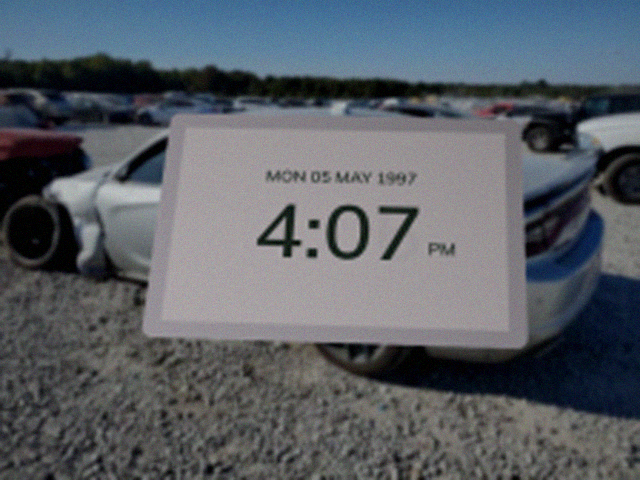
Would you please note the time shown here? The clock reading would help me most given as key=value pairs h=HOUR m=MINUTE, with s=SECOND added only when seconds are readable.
h=4 m=7
